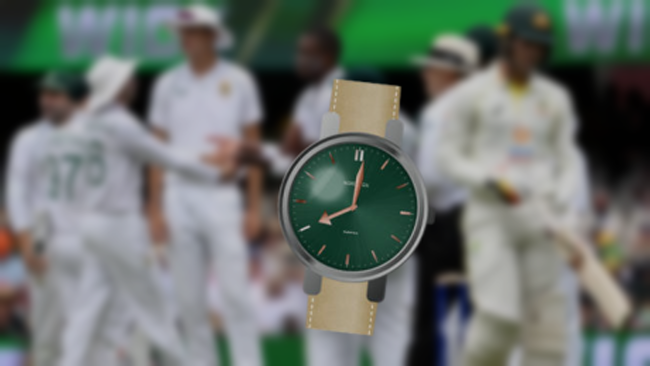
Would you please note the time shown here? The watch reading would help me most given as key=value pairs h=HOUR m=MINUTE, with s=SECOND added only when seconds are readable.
h=8 m=1
